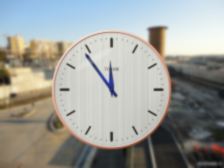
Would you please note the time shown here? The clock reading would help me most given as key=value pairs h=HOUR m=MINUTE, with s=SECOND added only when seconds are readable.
h=11 m=54
